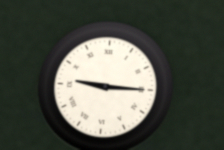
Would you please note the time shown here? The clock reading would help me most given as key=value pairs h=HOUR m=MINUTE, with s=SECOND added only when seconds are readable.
h=9 m=15
